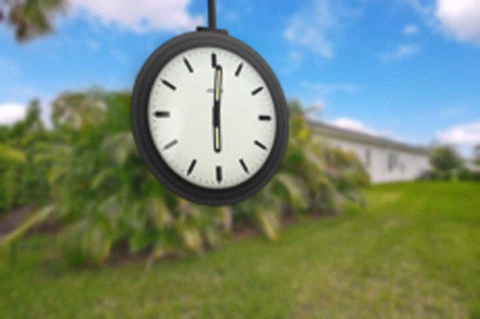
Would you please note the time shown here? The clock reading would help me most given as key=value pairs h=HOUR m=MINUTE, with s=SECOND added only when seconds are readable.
h=6 m=1
